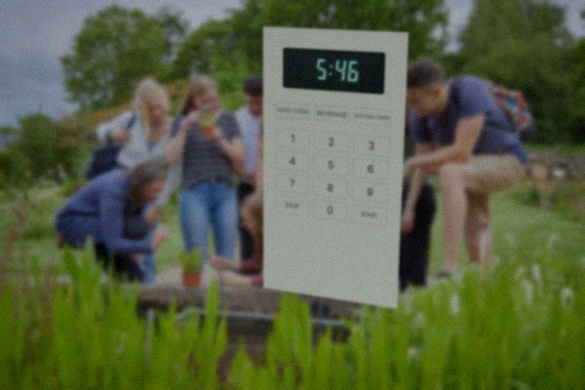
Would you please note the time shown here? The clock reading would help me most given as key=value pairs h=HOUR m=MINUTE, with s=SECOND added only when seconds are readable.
h=5 m=46
